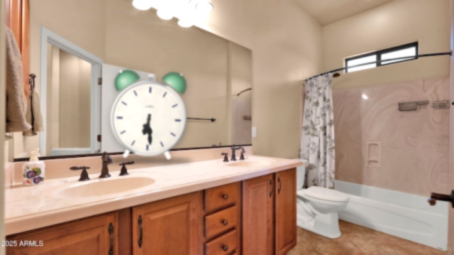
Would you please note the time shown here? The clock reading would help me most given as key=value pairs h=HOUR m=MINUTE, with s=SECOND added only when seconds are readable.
h=6 m=29
